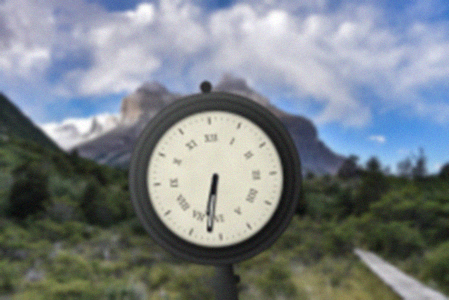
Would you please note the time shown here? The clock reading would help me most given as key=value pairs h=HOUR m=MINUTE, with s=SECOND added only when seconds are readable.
h=6 m=32
